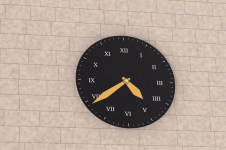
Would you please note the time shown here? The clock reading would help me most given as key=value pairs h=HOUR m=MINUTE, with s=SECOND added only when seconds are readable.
h=4 m=39
